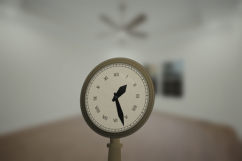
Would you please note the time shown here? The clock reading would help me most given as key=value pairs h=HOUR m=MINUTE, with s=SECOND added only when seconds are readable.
h=1 m=27
